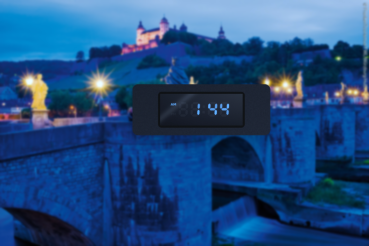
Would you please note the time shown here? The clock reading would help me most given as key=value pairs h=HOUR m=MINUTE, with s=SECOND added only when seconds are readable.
h=1 m=44
